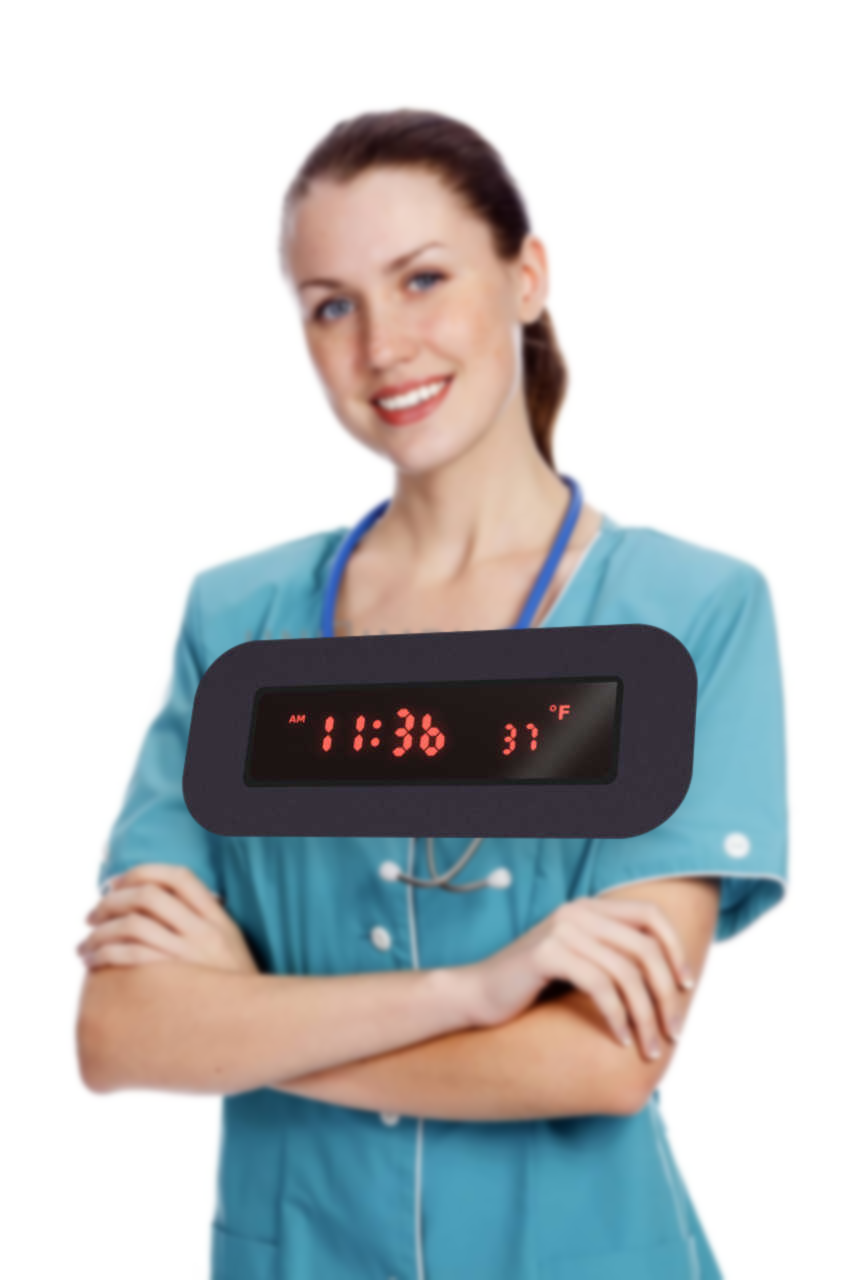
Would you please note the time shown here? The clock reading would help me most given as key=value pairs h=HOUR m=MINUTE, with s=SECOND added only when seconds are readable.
h=11 m=36
